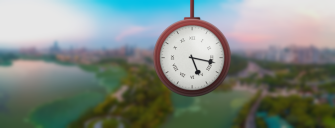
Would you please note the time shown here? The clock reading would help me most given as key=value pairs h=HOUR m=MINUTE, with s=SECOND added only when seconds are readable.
h=5 m=17
